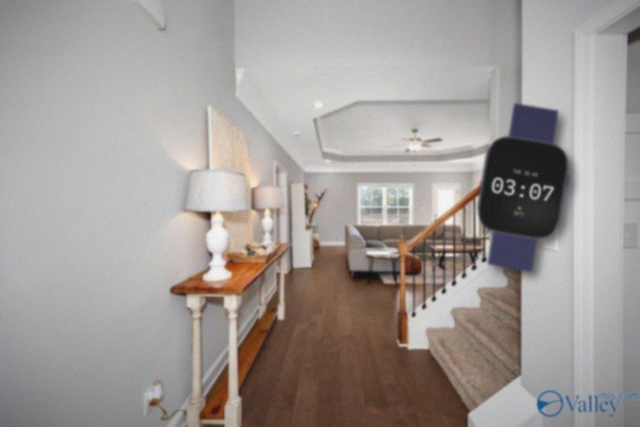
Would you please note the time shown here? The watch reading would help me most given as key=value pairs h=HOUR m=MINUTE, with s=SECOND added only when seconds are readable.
h=3 m=7
